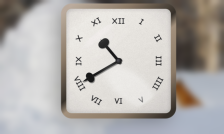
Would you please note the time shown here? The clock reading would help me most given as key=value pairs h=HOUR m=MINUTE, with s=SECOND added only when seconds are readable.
h=10 m=40
